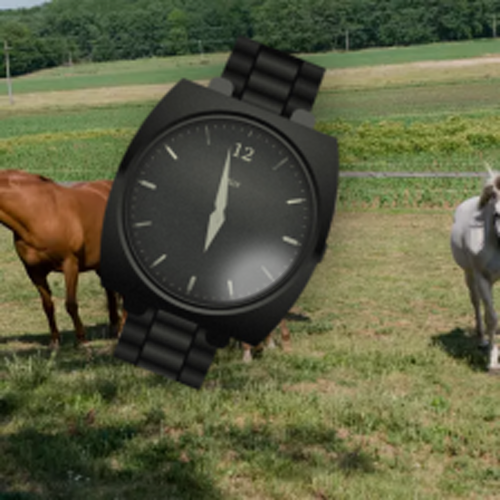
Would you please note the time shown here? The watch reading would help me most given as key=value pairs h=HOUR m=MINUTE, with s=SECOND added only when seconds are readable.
h=5 m=58
